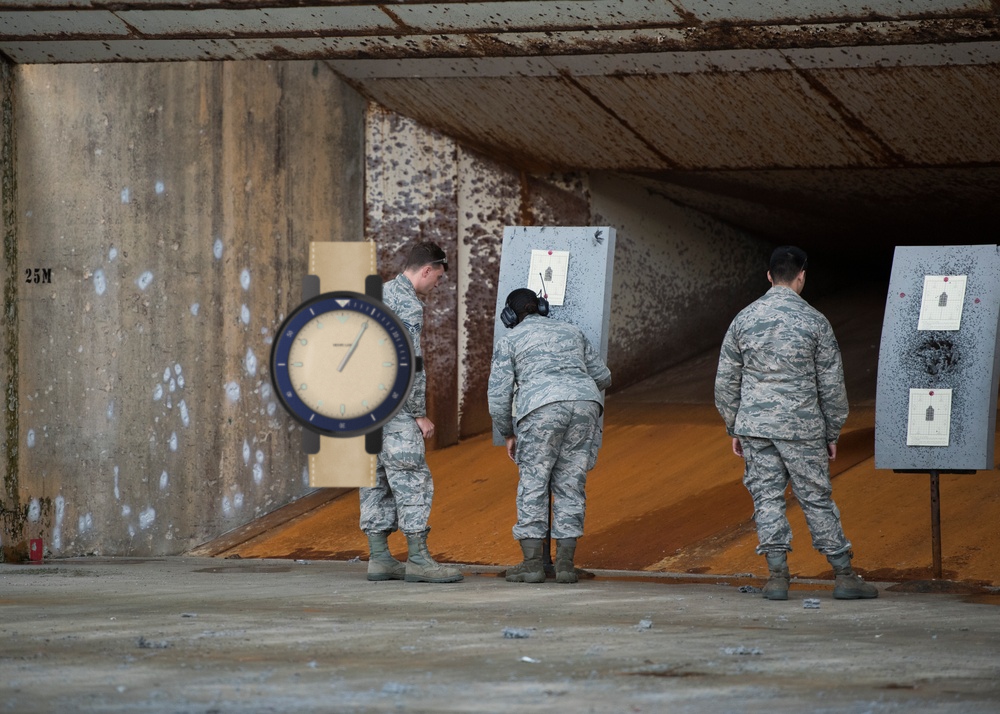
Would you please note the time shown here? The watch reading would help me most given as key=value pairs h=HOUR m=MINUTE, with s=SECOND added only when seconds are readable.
h=1 m=5
